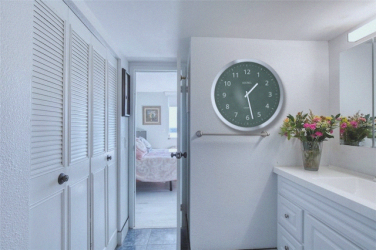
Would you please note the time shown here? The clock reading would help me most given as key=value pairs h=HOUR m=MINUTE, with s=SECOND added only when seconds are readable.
h=1 m=28
